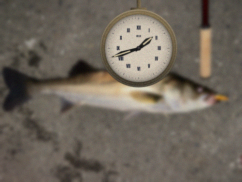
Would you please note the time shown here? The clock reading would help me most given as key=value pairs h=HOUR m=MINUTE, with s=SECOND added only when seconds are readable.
h=1 m=42
